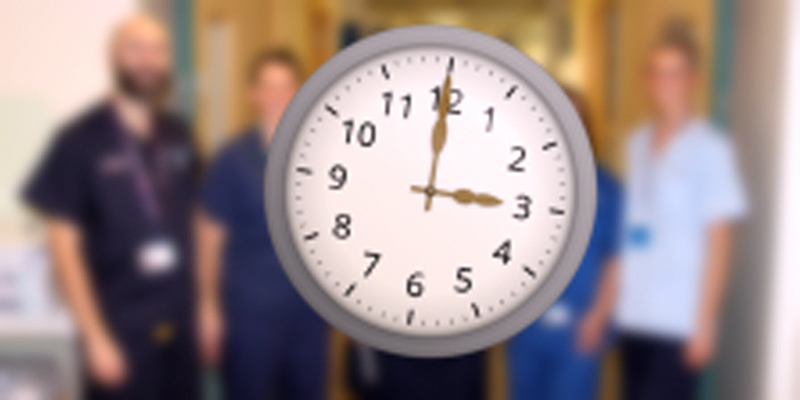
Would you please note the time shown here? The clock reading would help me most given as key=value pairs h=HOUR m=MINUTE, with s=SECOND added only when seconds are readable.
h=3 m=0
